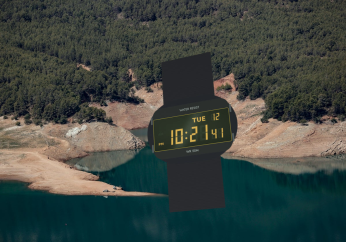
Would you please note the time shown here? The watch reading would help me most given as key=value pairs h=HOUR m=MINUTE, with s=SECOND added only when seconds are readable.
h=10 m=21 s=41
